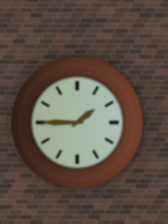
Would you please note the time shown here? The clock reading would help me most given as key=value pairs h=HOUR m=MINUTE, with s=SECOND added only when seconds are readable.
h=1 m=45
